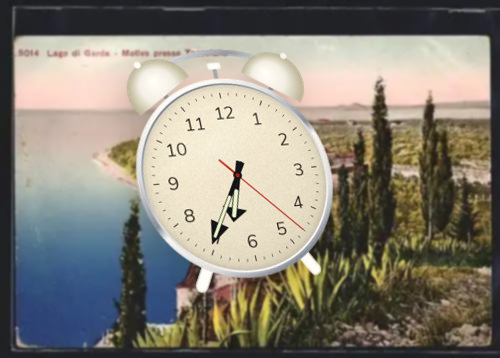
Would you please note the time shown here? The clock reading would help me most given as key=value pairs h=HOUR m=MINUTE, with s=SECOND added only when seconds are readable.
h=6 m=35 s=23
